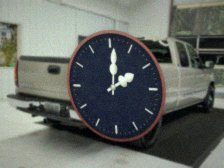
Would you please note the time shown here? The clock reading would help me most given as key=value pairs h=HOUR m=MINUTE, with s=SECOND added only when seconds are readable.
h=2 m=1
